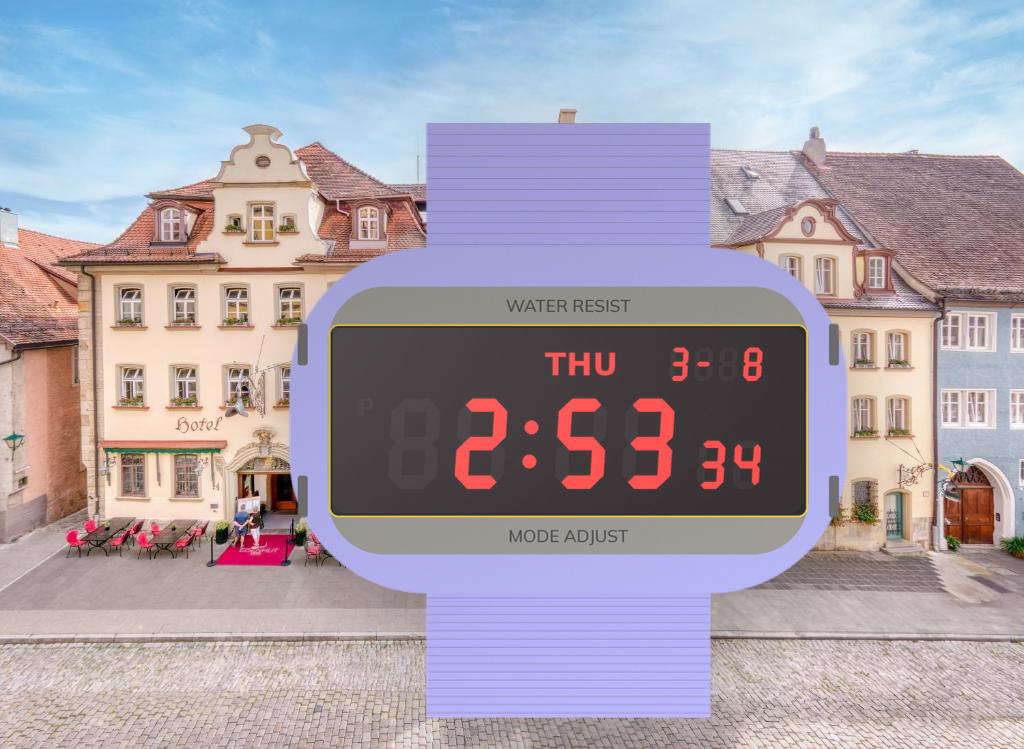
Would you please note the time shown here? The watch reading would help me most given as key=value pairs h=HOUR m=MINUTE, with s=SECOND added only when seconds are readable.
h=2 m=53 s=34
